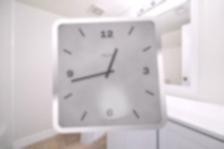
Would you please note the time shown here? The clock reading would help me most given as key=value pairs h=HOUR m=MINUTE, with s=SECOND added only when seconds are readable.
h=12 m=43
